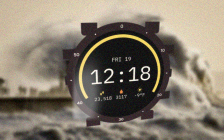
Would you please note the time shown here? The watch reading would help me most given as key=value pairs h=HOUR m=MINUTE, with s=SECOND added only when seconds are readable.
h=12 m=18
